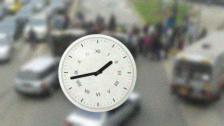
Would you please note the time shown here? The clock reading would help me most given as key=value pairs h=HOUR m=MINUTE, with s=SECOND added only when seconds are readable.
h=1 m=43
